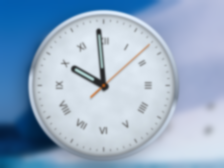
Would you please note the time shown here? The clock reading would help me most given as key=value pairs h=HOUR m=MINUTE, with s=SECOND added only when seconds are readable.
h=9 m=59 s=8
